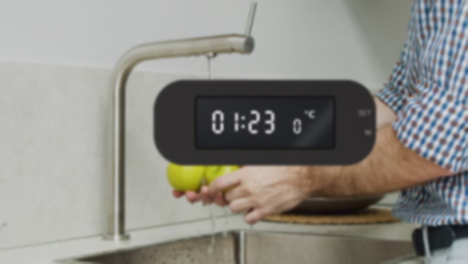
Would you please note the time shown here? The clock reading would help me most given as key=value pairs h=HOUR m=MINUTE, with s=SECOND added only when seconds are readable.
h=1 m=23
